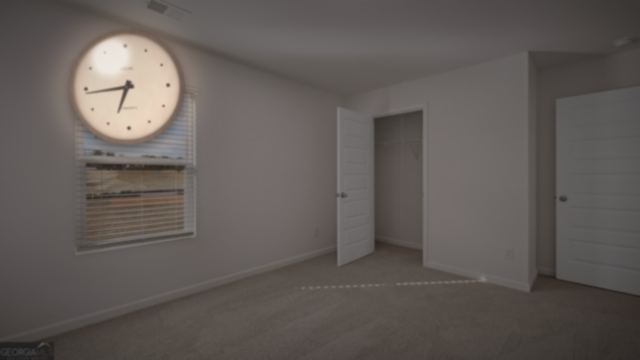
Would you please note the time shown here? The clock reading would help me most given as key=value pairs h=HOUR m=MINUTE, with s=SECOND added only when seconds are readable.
h=6 m=44
